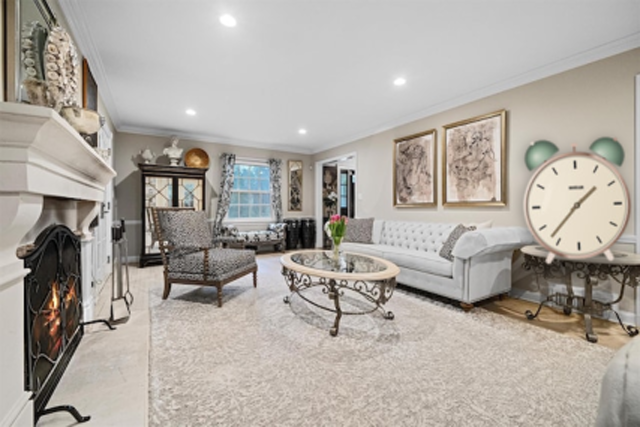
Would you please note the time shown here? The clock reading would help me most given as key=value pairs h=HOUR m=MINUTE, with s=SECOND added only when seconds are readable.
h=1 m=37
